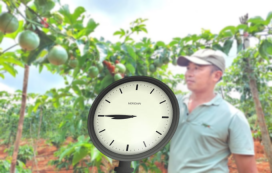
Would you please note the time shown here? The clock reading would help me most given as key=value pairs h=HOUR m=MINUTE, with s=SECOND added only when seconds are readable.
h=8 m=45
